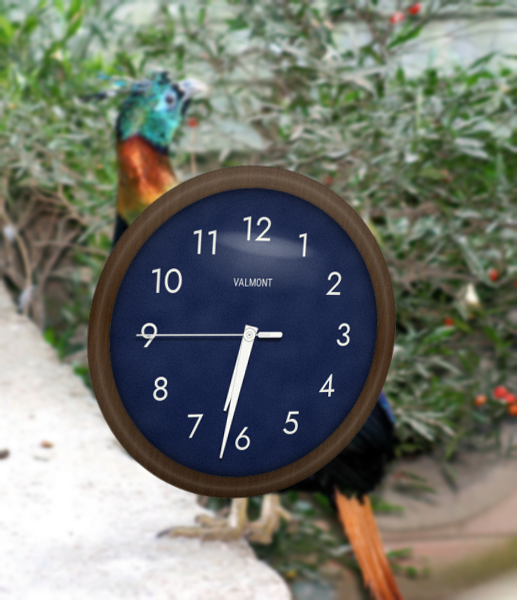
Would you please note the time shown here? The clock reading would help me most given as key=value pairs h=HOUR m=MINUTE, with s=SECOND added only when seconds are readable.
h=6 m=31 s=45
